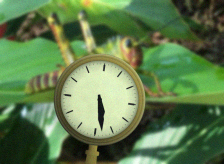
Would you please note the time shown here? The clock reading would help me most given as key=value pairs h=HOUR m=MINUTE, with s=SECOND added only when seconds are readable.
h=5 m=28
